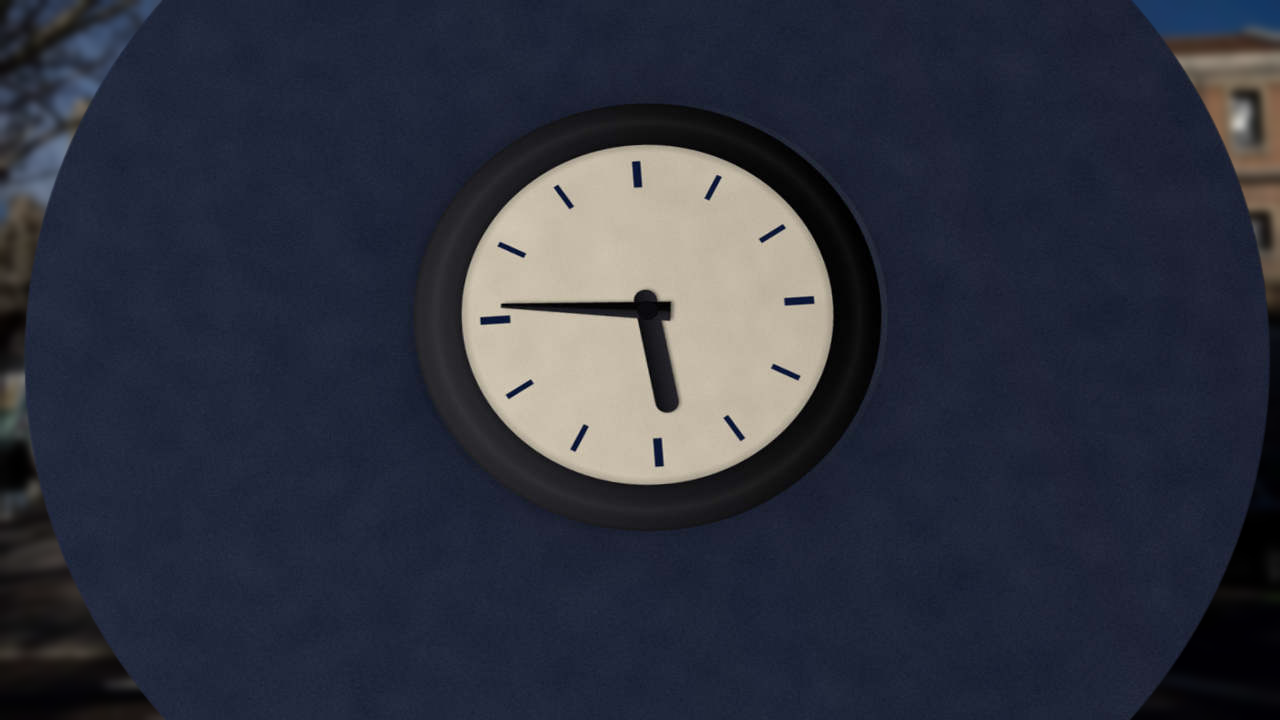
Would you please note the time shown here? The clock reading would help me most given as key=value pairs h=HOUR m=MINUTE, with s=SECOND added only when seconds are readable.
h=5 m=46
